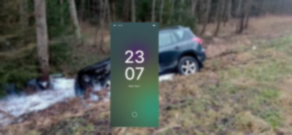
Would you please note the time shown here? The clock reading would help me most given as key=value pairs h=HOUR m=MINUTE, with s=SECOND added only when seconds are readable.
h=23 m=7
